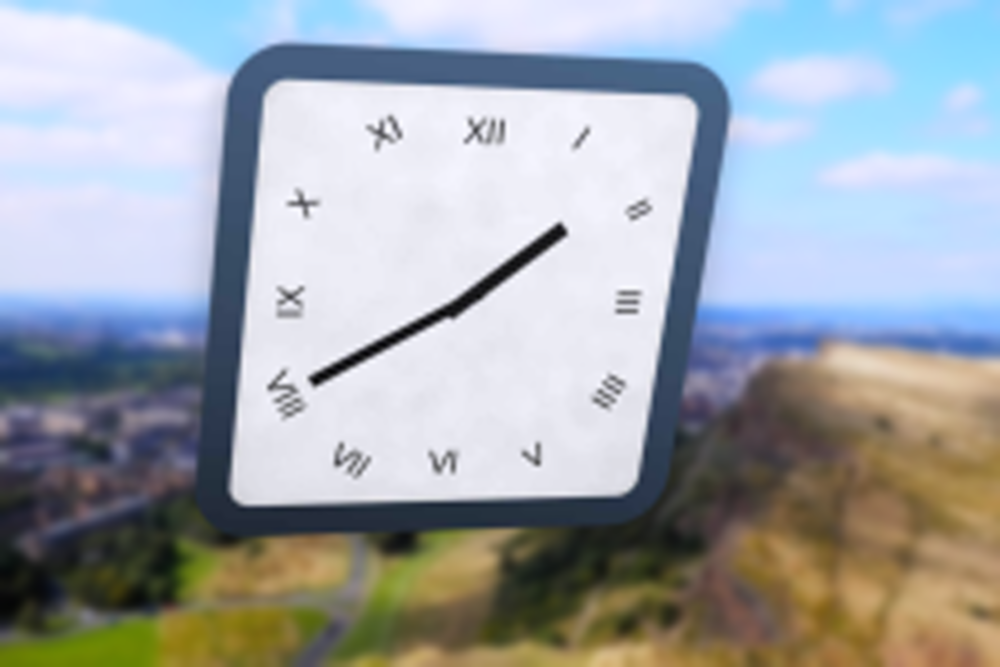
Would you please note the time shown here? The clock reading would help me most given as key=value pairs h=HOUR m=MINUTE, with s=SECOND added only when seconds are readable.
h=1 m=40
